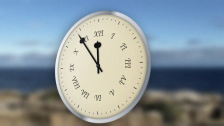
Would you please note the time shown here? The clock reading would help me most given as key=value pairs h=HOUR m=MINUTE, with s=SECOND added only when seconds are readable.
h=11 m=54
